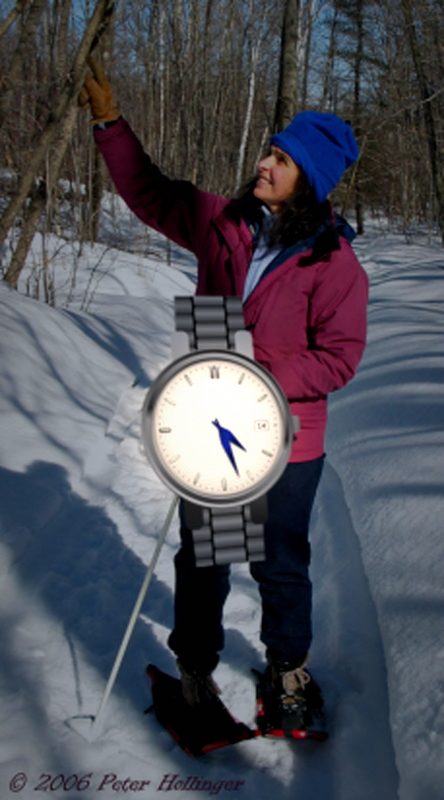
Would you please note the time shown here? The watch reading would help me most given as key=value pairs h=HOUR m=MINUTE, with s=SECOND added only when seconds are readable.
h=4 m=27
